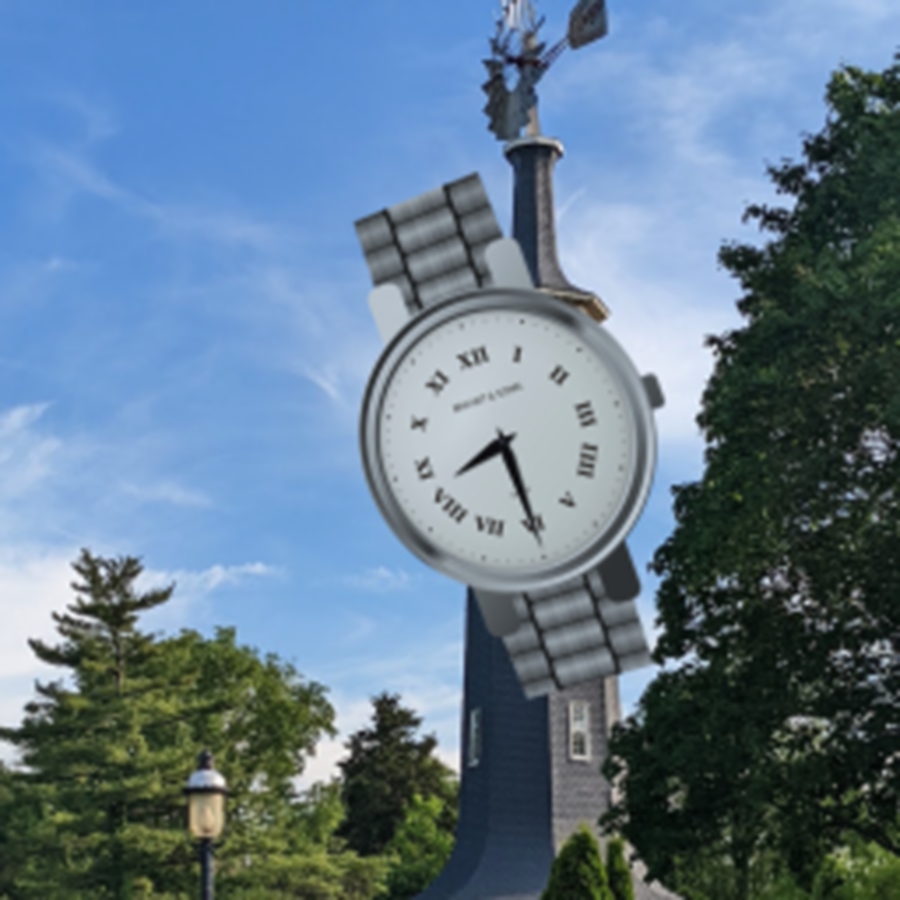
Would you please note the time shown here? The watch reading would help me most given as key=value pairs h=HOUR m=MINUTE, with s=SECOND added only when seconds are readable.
h=8 m=30
